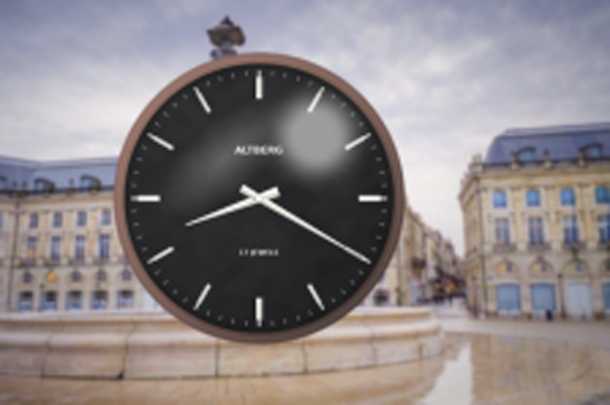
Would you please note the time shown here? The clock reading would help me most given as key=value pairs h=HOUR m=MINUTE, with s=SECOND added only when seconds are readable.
h=8 m=20
